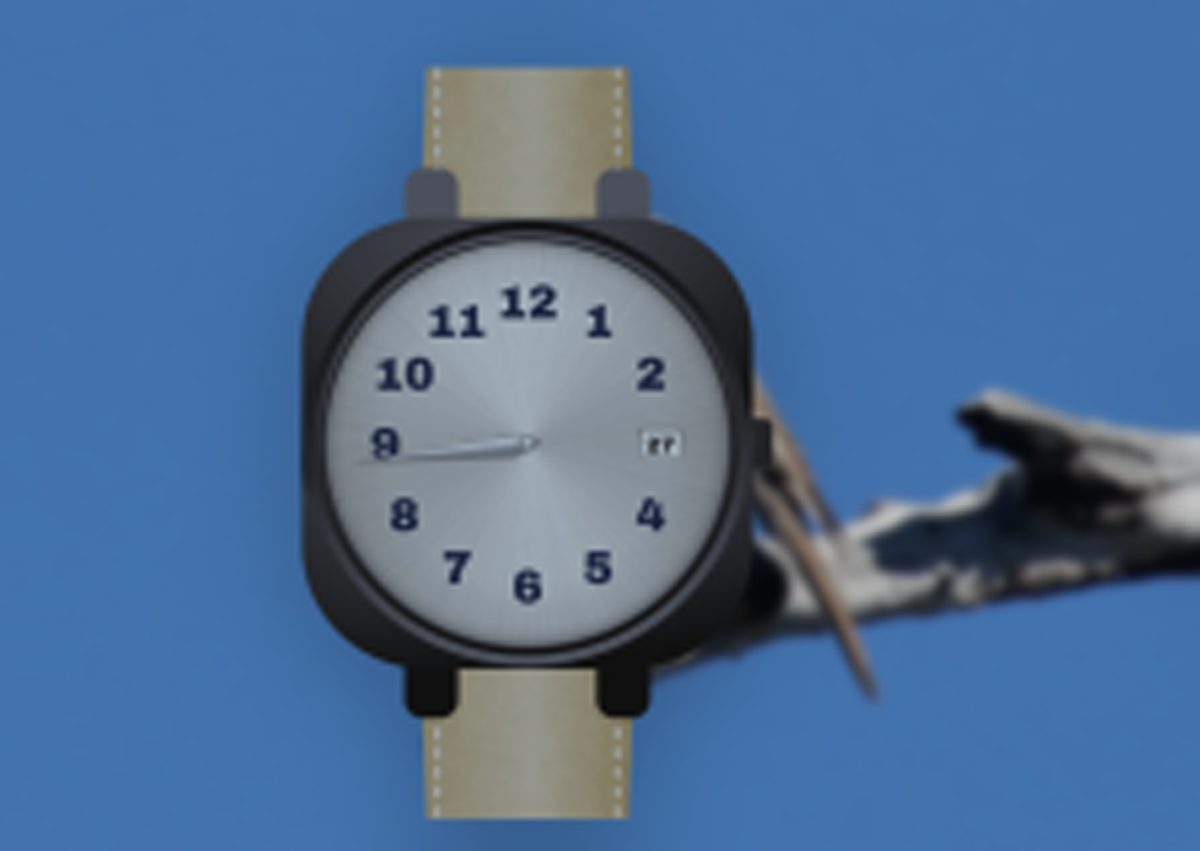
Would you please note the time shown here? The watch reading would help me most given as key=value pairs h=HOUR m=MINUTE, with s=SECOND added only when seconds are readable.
h=8 m=44
